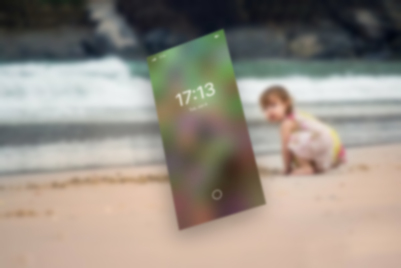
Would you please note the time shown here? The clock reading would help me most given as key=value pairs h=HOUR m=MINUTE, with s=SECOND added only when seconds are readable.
h=17 m=13
